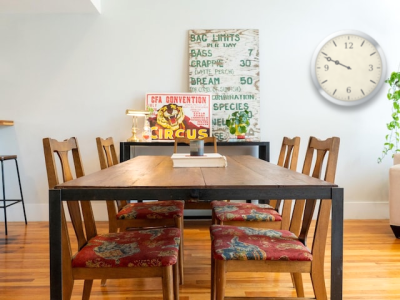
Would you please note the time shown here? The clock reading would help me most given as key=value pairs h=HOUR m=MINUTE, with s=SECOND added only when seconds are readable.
h=9 m=49
